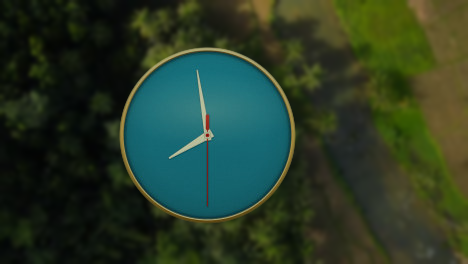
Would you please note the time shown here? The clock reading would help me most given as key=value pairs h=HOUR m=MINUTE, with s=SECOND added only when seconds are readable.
h=7 m=58 s=30
